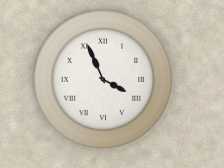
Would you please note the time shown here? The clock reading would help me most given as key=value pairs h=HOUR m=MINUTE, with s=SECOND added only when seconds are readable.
h=3 m=56
